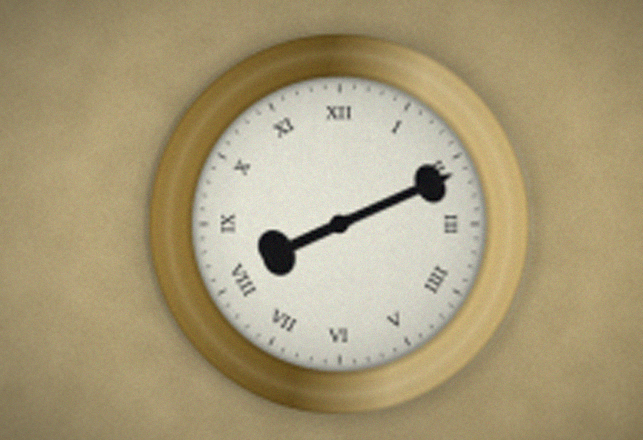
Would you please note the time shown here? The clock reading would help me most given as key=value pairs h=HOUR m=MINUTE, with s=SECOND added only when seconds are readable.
h=8 m=11
